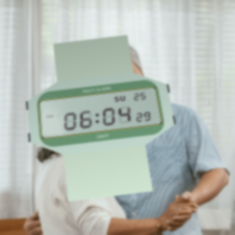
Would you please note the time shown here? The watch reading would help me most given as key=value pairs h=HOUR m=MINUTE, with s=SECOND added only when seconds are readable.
h=6 m=4
